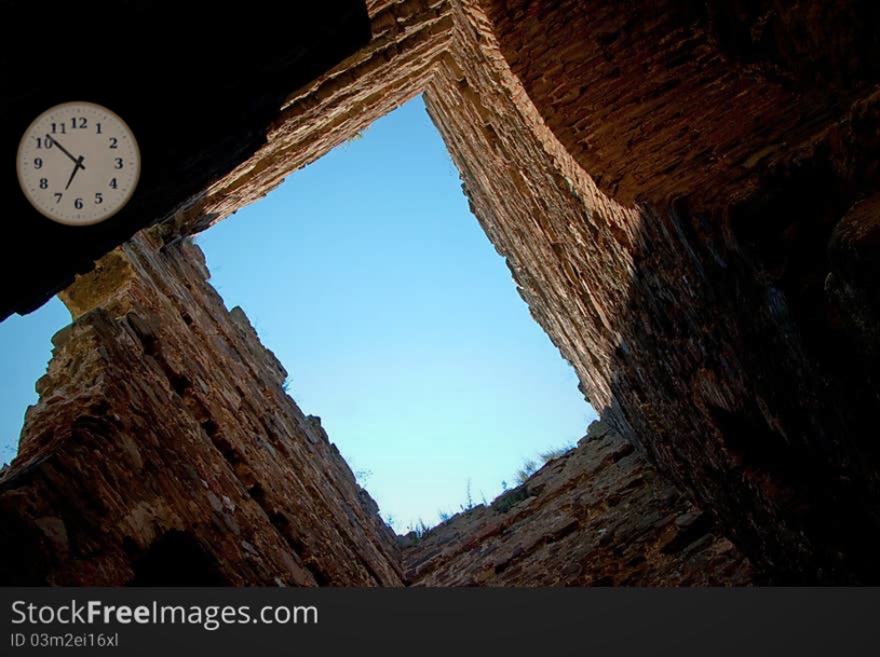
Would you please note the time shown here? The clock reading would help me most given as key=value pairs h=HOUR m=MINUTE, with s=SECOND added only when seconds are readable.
h=6 m=52
